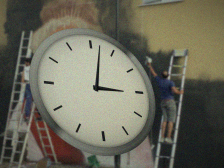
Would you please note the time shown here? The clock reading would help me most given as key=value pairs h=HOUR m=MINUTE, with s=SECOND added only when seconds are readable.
h=3 m=2
